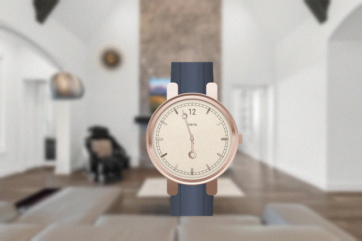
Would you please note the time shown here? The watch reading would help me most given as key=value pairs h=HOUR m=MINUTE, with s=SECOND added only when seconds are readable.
h=5 m=57
